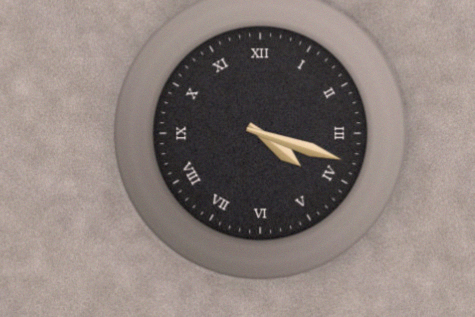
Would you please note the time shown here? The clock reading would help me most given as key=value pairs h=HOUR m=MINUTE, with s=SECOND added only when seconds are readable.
h=4 m=18
